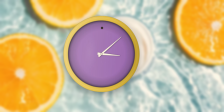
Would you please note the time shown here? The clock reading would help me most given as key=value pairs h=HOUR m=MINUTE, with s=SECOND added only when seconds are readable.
h=3 m=8
